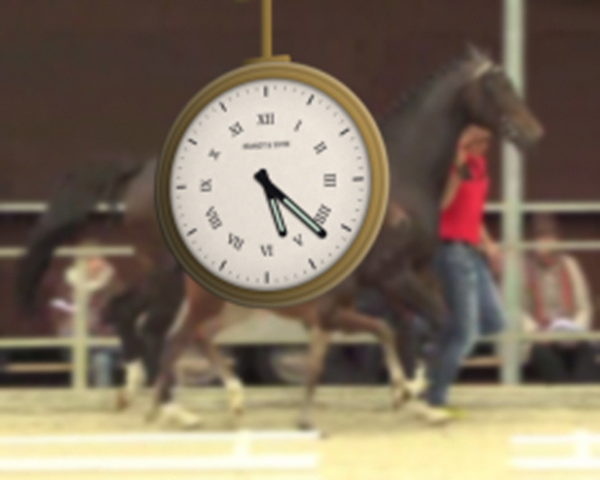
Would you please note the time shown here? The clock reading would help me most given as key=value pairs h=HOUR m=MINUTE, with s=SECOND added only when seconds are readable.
h=5 m=22
